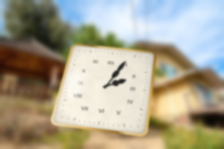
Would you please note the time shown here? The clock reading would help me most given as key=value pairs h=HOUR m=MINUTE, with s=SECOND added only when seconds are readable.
h=2 m=4
